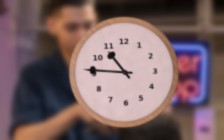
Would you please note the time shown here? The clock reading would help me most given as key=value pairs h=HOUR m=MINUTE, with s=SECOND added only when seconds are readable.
h=10 m=46
